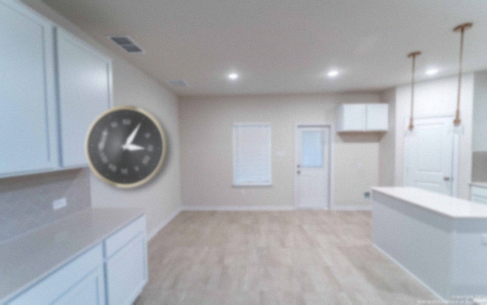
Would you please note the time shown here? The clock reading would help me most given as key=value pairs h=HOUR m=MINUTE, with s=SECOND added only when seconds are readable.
h=3 m=5
